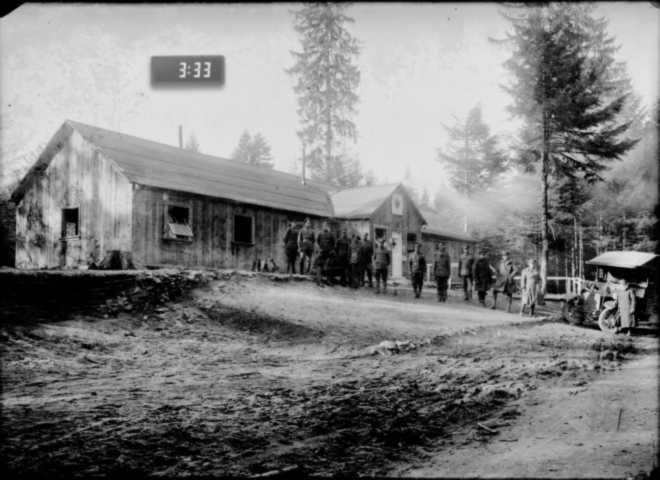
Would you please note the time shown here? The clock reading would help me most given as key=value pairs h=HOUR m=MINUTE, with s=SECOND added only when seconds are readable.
h=3 m=33
